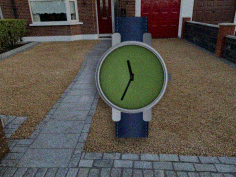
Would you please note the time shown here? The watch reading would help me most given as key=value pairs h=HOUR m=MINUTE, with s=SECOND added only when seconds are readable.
h=11 m=34
